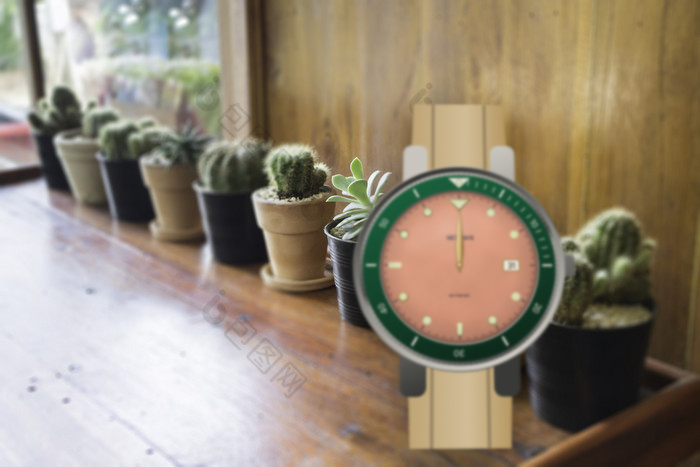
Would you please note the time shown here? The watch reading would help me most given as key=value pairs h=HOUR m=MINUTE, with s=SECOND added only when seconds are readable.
h=12 m=0
